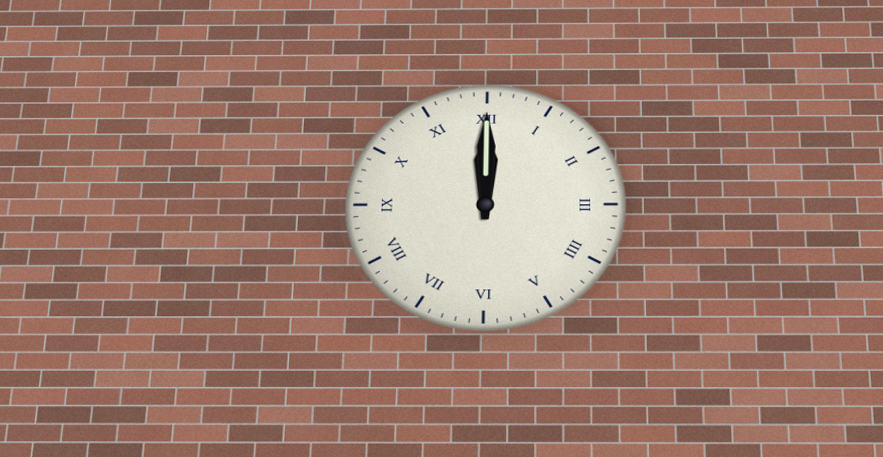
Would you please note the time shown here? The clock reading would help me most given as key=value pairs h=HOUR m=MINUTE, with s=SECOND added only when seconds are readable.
h=12 m=0
